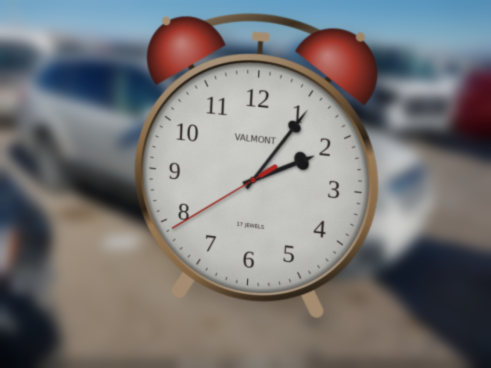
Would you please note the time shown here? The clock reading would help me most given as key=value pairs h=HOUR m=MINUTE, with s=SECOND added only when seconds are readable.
h=2 m=5 s=39
